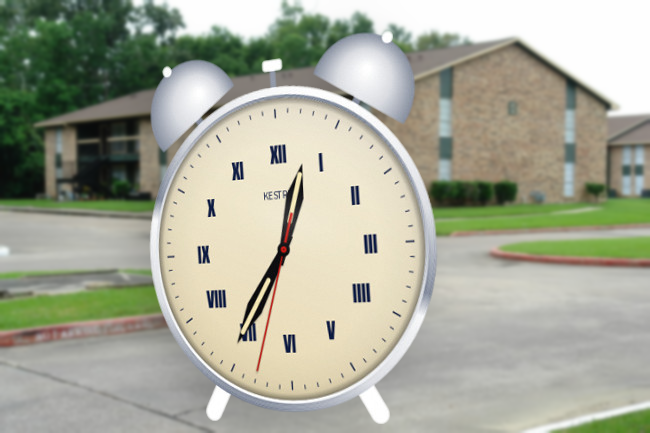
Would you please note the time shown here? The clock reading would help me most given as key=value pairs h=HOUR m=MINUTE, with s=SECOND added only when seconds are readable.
h=12 m=35 s=33
